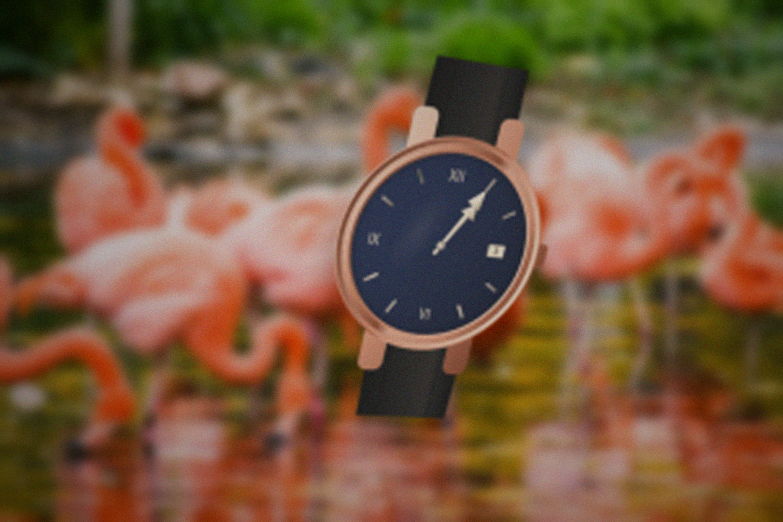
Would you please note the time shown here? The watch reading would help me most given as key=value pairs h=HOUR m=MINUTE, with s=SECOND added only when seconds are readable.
h=1 m=5
